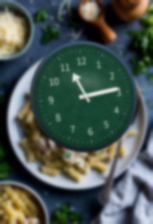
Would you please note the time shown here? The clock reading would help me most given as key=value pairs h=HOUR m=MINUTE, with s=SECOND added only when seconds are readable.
h=11 m=14
